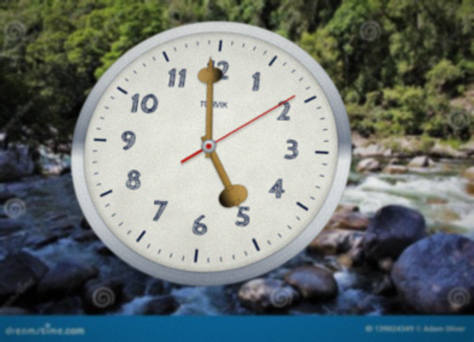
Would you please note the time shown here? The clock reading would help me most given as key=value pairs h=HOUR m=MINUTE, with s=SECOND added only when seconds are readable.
h=4 m=59 s=9
